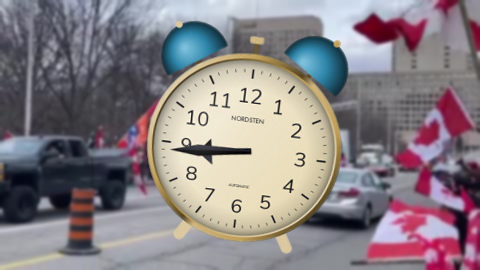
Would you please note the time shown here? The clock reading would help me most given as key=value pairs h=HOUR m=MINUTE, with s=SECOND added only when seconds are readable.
h=8 m=44
